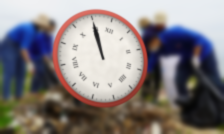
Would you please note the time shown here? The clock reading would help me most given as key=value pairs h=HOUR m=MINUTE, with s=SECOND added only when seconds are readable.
h=10 m=55
